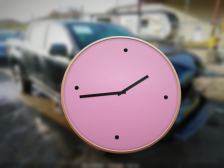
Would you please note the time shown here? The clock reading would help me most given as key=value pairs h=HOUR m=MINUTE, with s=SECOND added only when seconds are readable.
h=1 m=43
